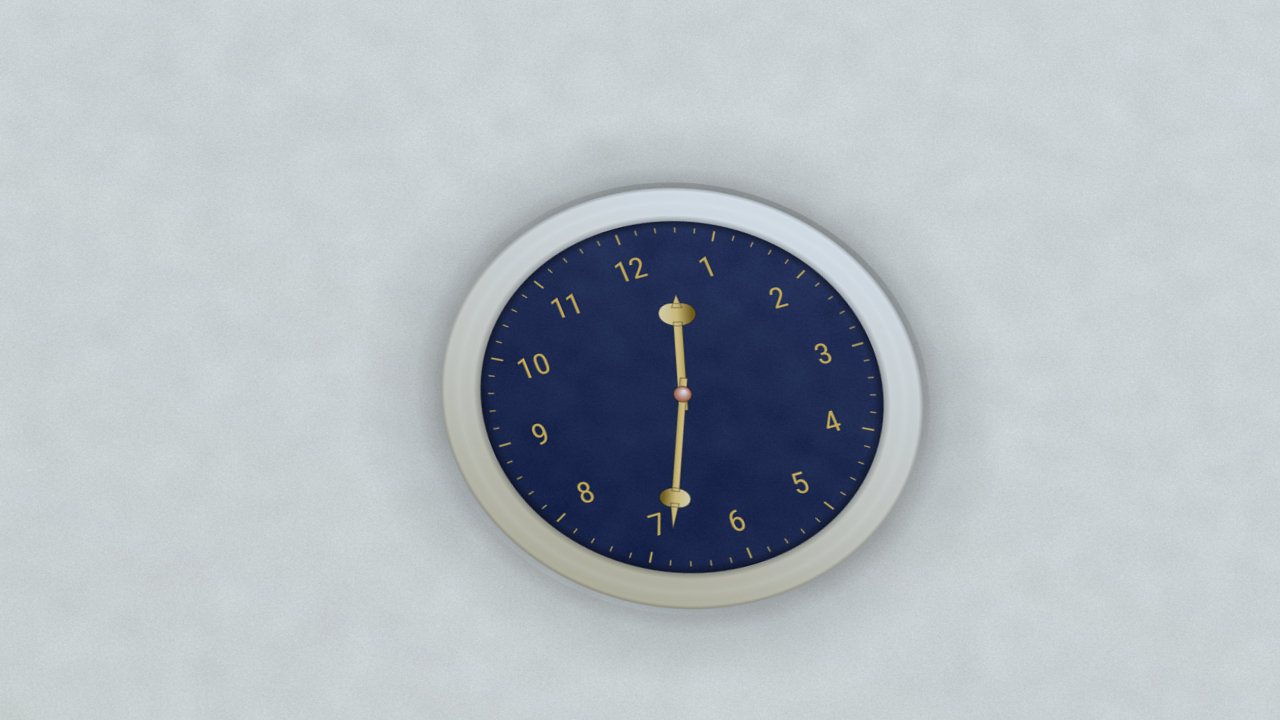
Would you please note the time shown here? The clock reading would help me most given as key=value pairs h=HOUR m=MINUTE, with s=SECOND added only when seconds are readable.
h=12 m=34
